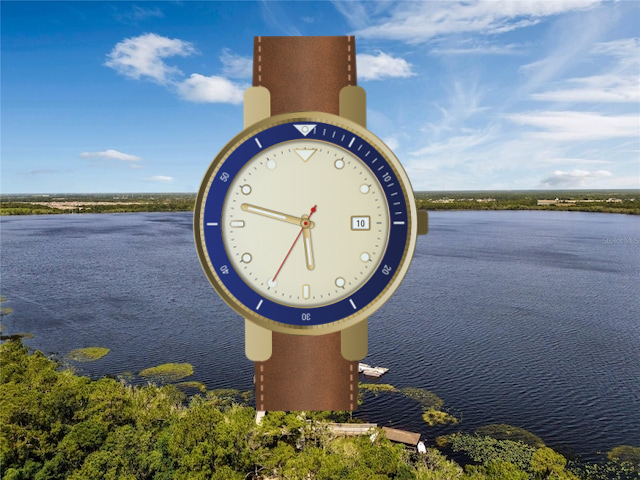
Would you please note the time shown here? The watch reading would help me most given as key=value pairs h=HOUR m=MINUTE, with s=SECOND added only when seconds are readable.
h=5 m=47 s=35
